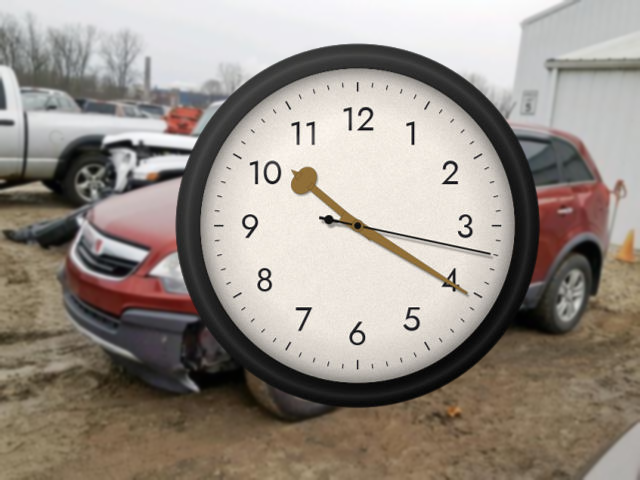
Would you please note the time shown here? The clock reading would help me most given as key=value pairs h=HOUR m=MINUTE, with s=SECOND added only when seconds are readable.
h=10 m=20 s=17
